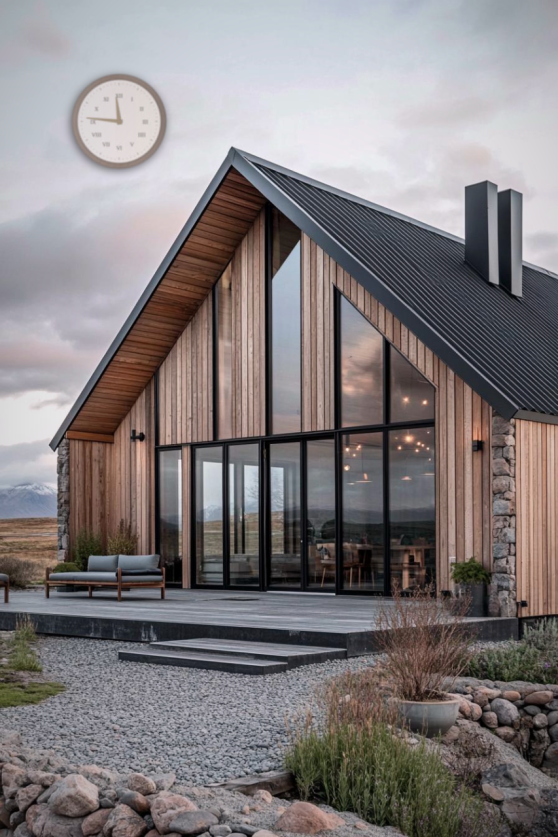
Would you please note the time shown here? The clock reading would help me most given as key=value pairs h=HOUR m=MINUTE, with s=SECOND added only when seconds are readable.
h=11 m=46
